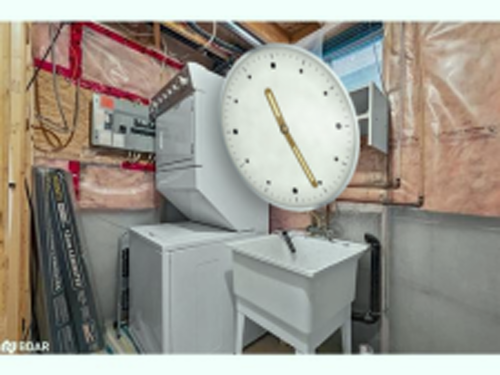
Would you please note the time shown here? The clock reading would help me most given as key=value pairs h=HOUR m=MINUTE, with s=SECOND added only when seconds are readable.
h=11 m=26
